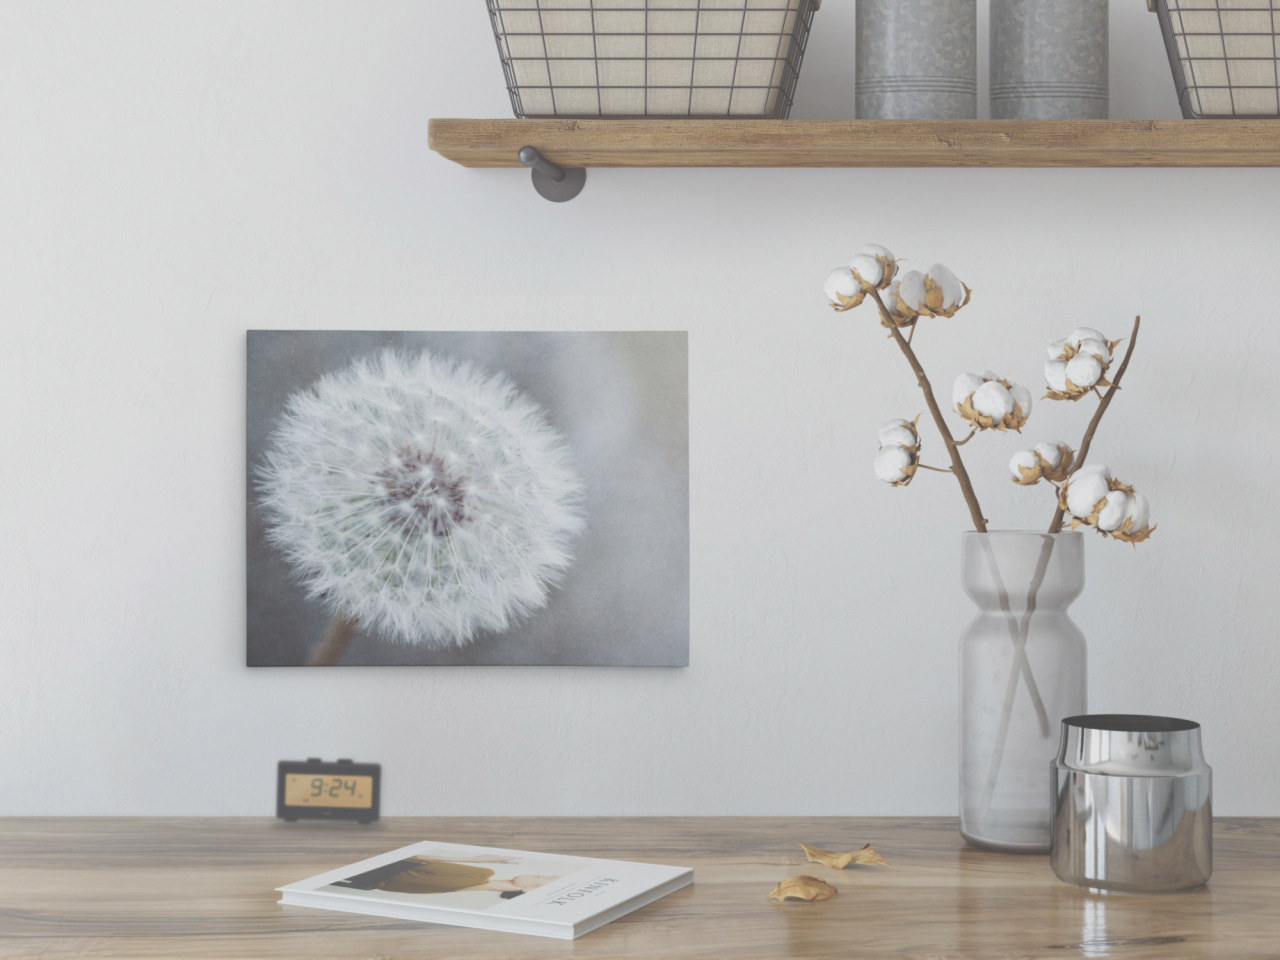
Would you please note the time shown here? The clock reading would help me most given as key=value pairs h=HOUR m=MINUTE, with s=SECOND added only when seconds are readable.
h=9 m=24
